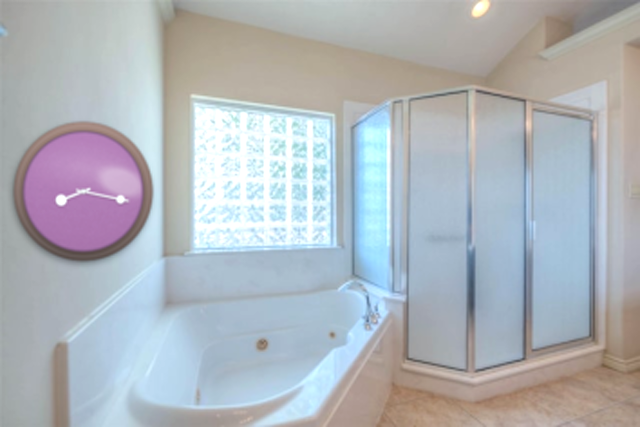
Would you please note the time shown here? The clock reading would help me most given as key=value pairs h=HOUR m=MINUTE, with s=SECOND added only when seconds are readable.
h=8 m=17
